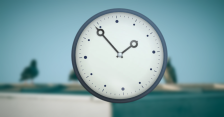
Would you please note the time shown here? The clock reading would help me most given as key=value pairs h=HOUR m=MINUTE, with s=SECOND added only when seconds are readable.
h=1 m=54
